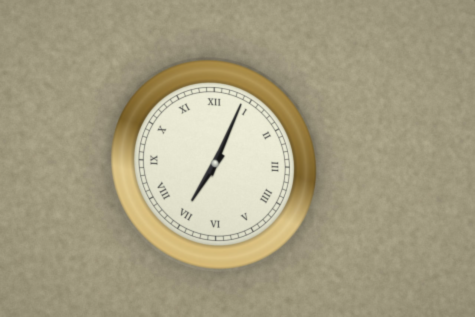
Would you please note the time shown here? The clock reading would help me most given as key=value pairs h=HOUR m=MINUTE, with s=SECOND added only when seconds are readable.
h=7 m=4
